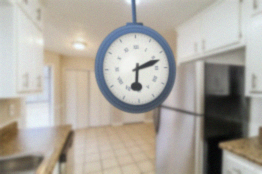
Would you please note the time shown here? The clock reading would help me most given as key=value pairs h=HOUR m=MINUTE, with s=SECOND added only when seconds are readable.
h=6 m=12
